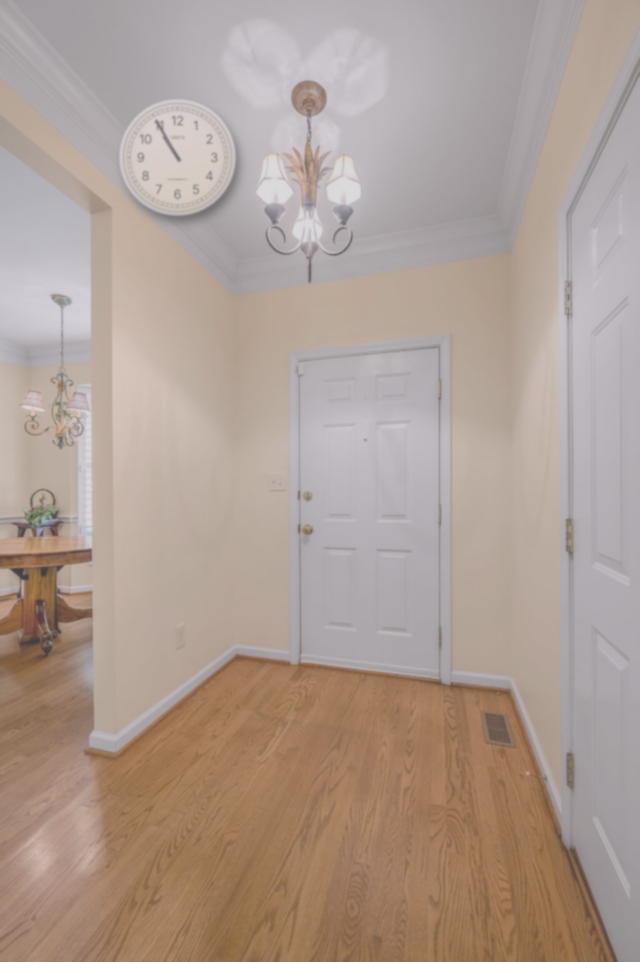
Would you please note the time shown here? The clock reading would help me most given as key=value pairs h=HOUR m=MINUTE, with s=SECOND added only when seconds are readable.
h=10 m=55
